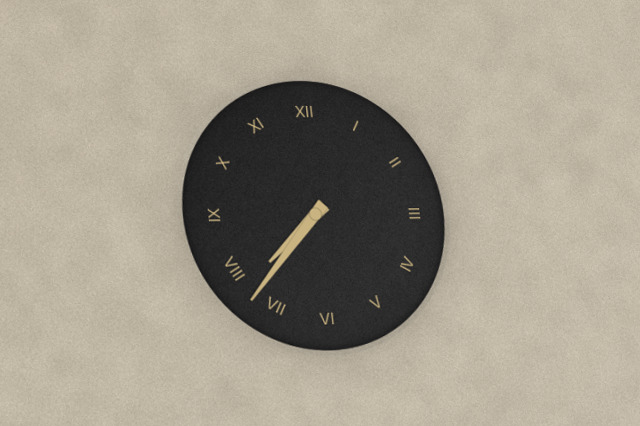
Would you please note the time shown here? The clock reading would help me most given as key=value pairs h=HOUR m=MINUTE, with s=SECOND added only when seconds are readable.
h=7 m=37
